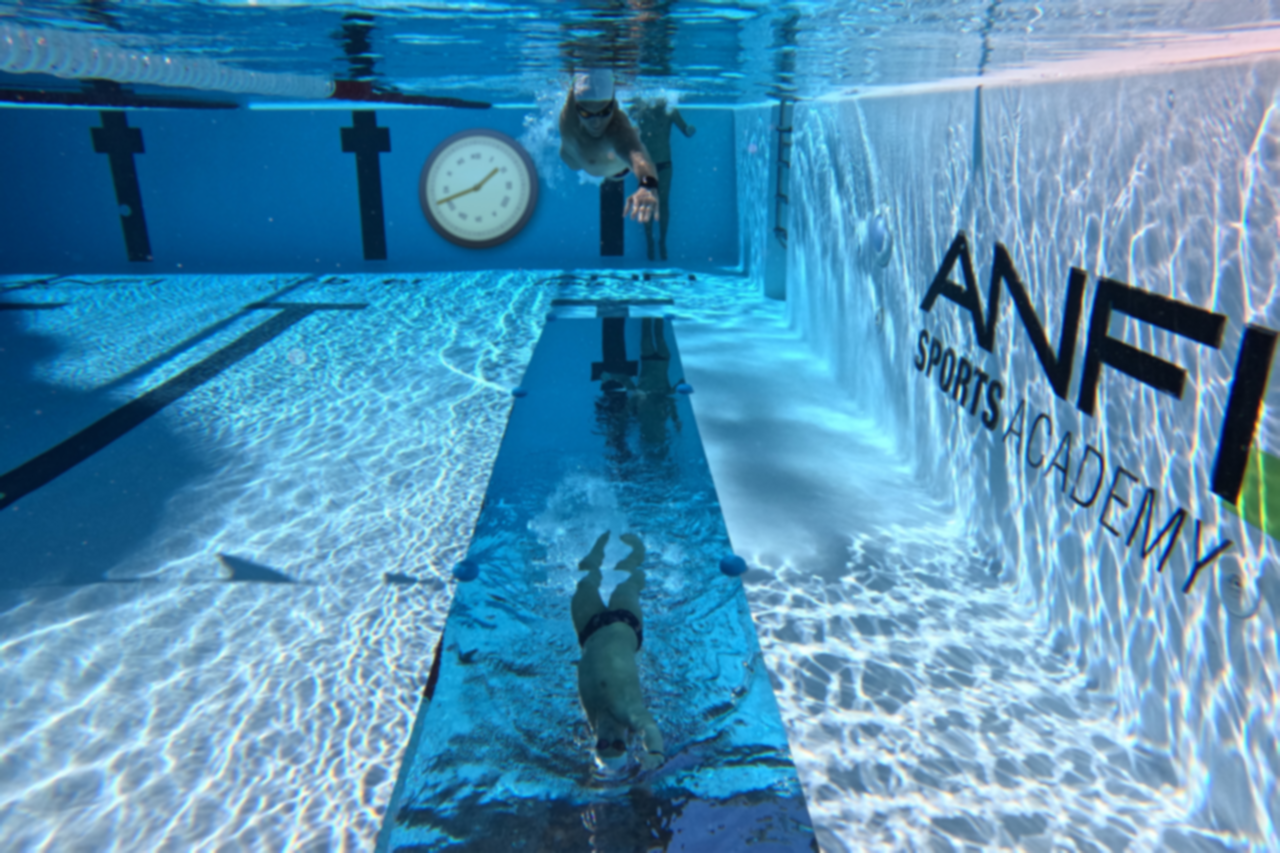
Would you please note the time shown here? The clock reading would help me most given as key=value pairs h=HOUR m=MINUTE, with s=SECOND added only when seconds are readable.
h=1 m=42
